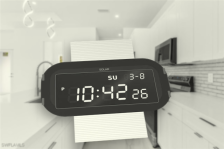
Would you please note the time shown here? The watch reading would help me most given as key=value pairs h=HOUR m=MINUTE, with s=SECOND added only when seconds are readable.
h=10 m=42 s=26
